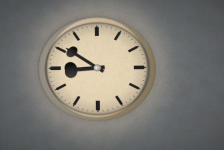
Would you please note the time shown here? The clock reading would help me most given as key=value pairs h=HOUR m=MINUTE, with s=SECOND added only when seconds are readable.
h=8 m=51
